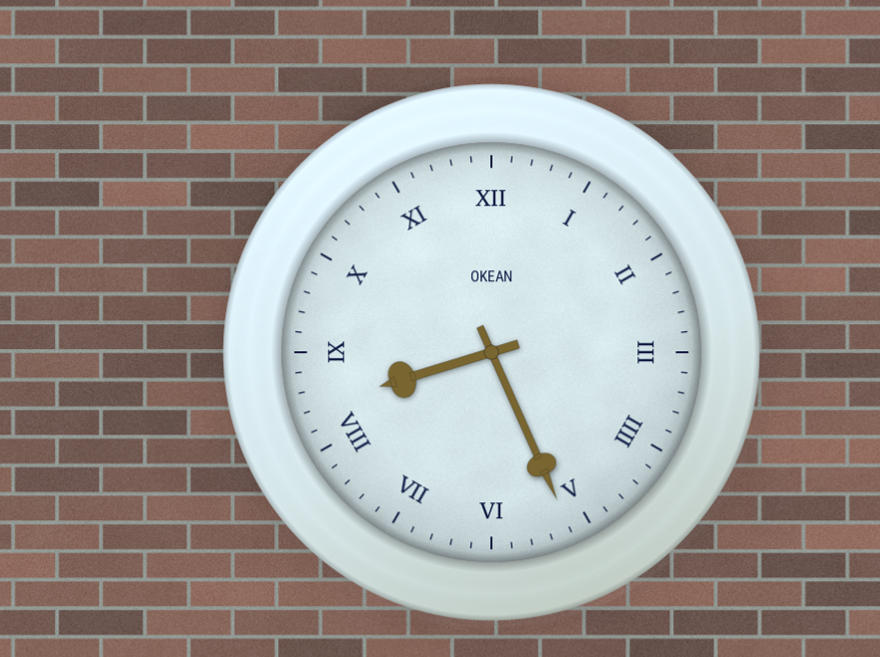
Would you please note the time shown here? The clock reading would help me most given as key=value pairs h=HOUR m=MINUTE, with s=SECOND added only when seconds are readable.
h=8 m=26
